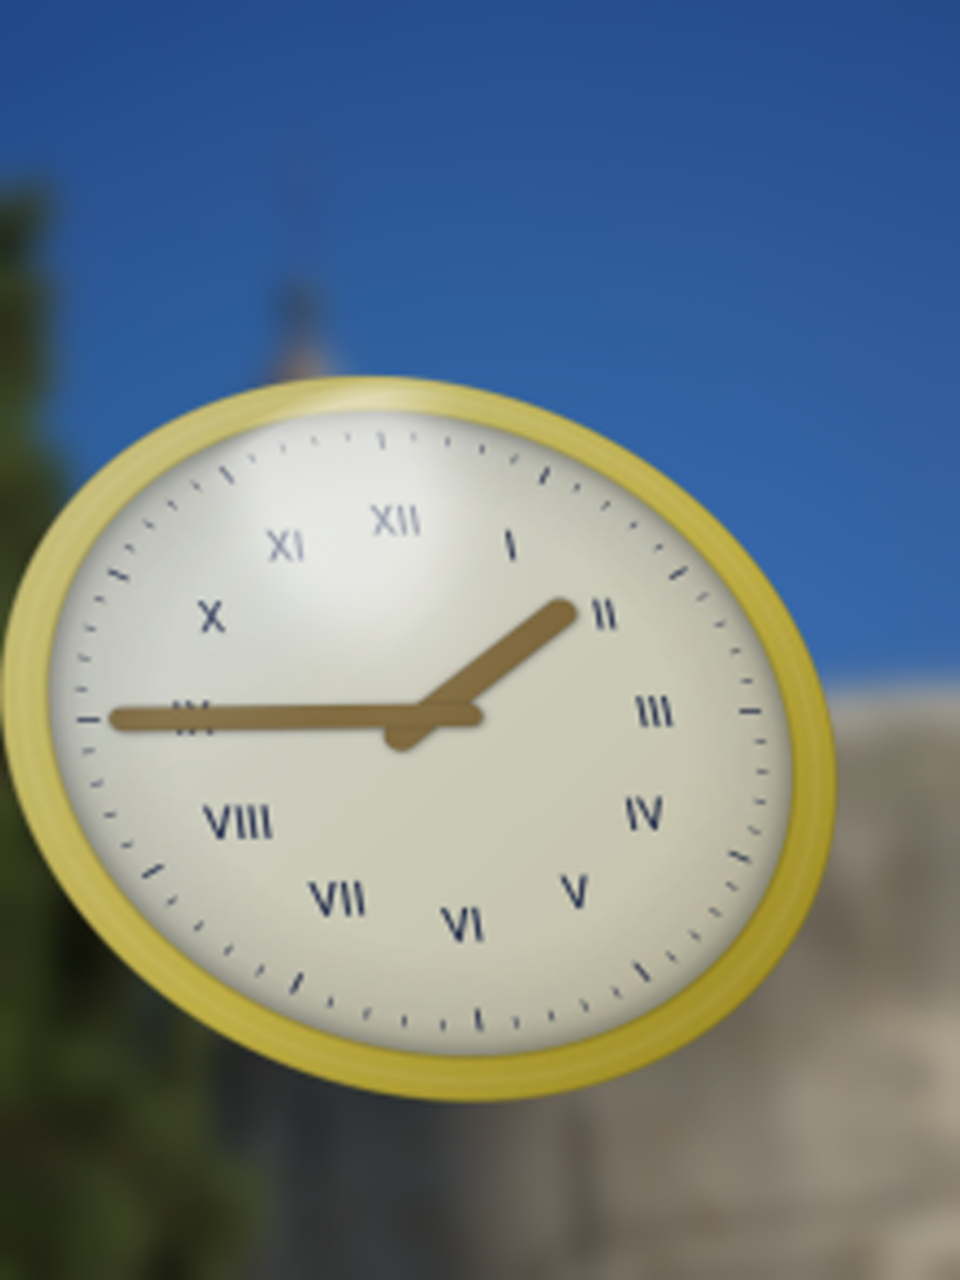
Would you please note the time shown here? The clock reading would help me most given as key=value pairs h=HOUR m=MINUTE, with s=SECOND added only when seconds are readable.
h=1 m=45
